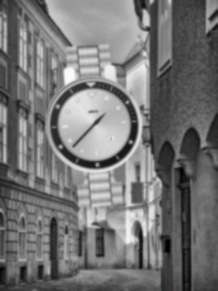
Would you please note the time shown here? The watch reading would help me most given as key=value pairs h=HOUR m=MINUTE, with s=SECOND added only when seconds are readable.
h=1 m=38
